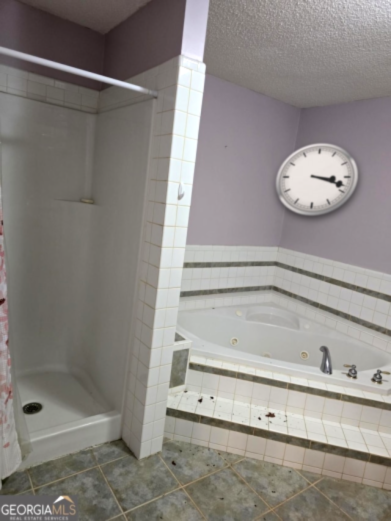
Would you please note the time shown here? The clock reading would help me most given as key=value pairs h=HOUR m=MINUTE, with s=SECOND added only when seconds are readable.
h=3 m=18
